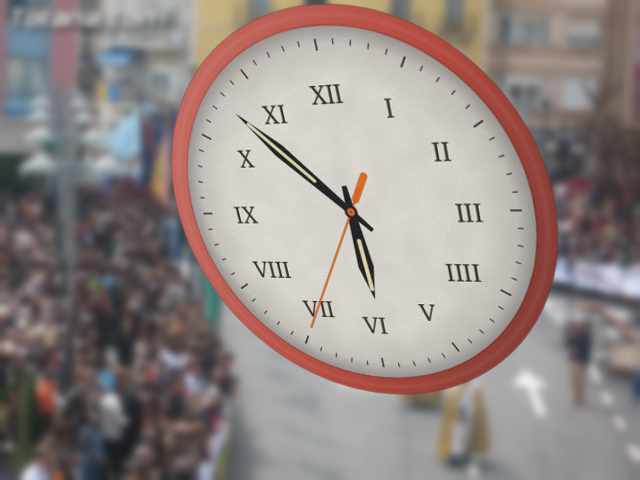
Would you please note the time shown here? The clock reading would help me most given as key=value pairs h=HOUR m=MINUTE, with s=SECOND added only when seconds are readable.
h=5 m=52 s=35
